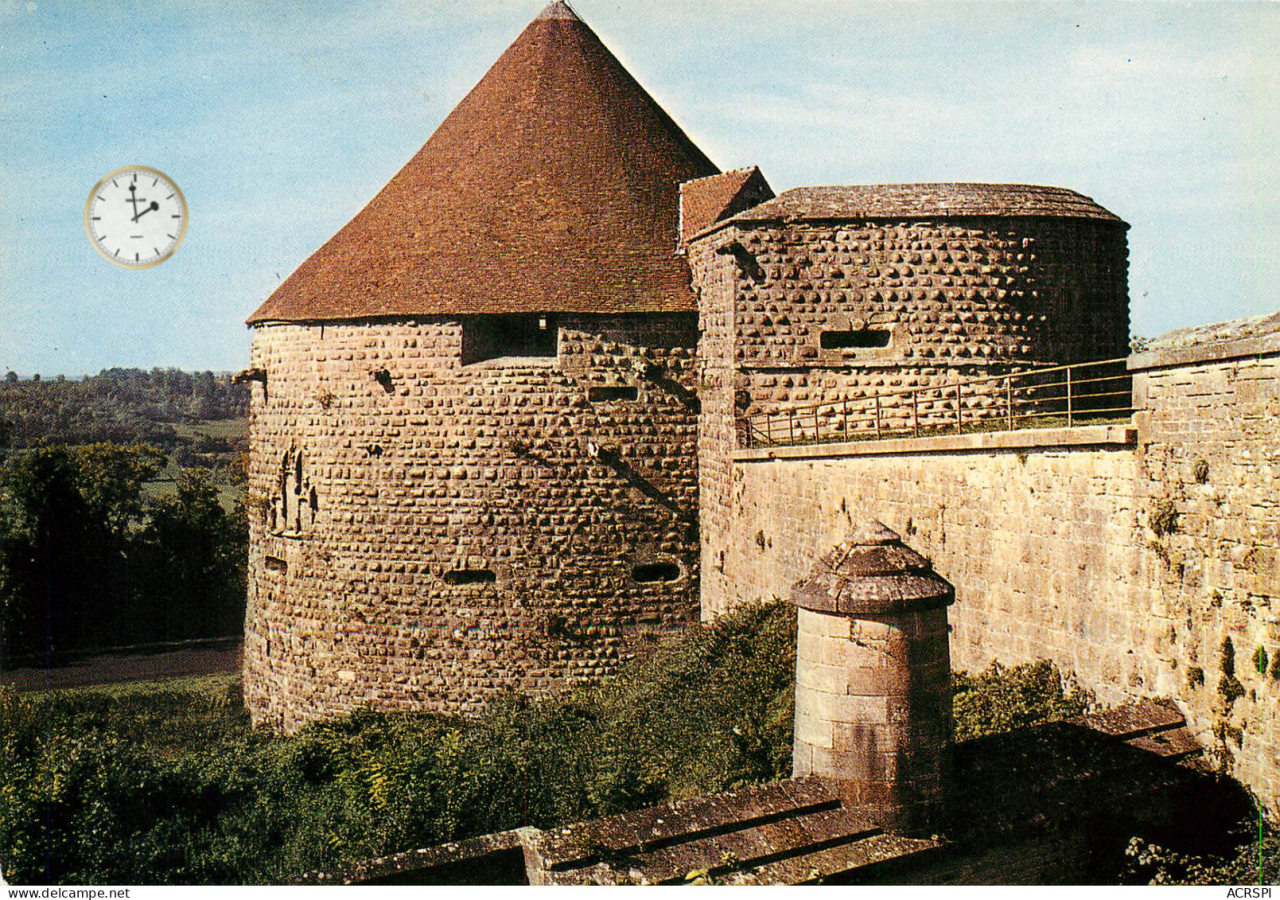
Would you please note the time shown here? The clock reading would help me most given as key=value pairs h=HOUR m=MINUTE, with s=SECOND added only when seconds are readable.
h=1 m=59
